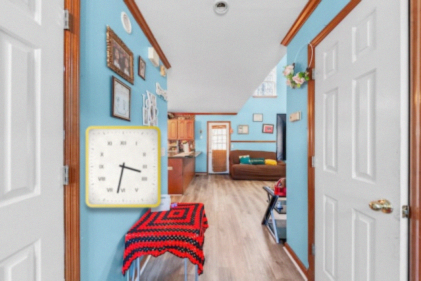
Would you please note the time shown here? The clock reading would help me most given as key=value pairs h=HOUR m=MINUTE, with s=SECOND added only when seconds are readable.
h=3 m=32
